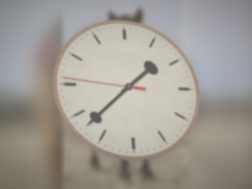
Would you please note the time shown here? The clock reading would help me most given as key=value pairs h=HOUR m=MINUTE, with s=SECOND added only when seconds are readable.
h=1 m=37 s=46
